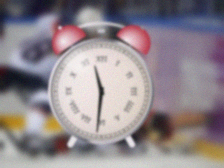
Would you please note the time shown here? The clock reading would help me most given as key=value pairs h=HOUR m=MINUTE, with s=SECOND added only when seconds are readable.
h=11 m=31
